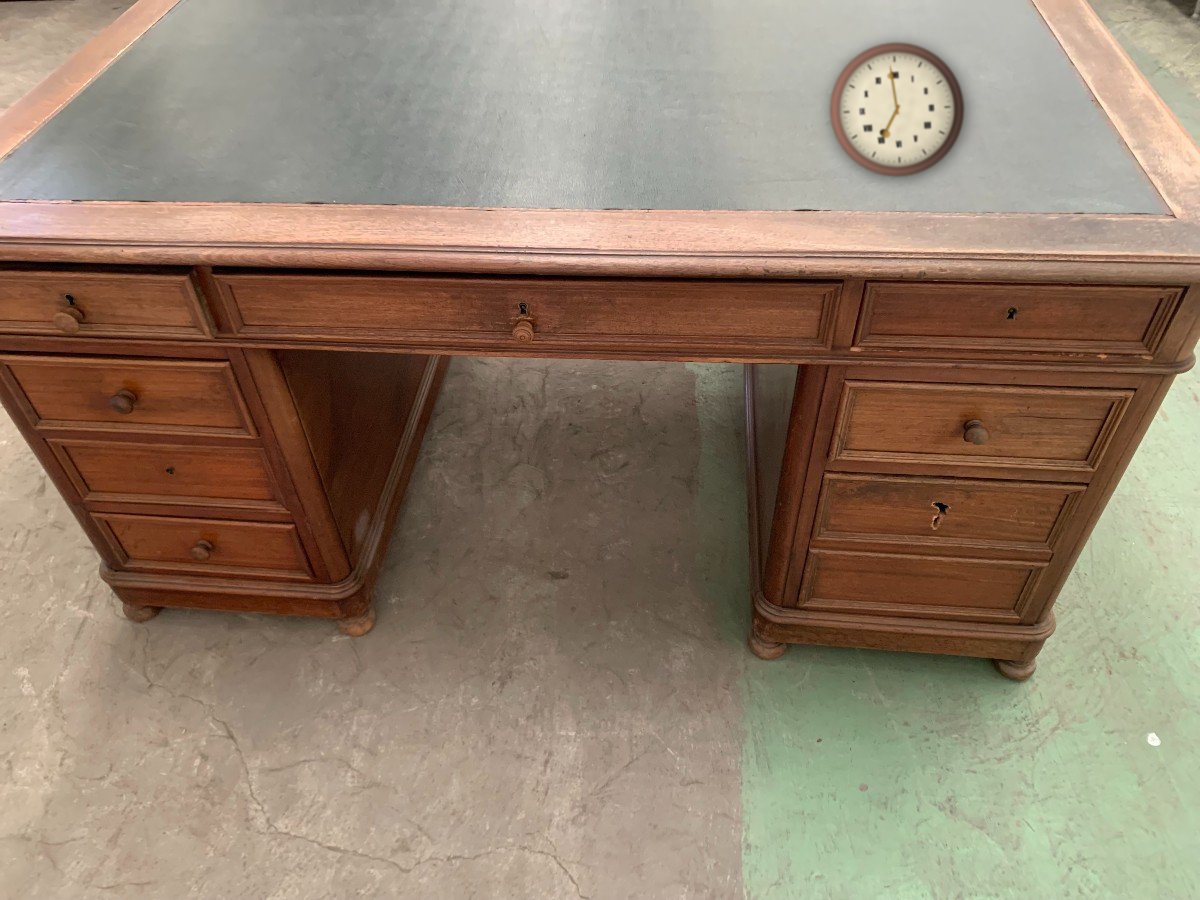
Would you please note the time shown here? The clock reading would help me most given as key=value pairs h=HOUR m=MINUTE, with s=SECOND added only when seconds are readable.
h=6 m=59
